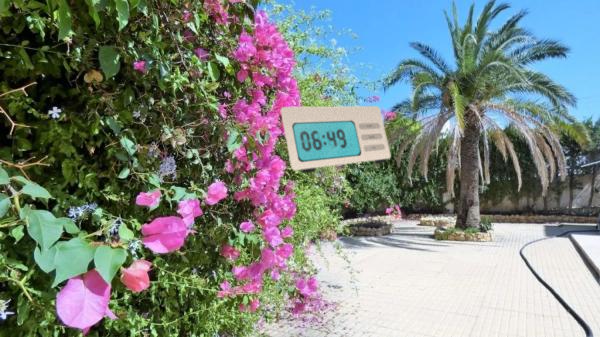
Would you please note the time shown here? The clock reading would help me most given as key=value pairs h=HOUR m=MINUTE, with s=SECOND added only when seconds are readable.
h=6 m=49
